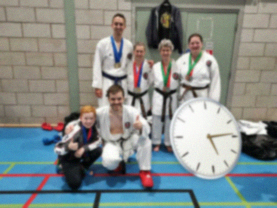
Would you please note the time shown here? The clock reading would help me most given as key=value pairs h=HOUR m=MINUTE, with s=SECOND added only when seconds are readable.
h=5 m=14
